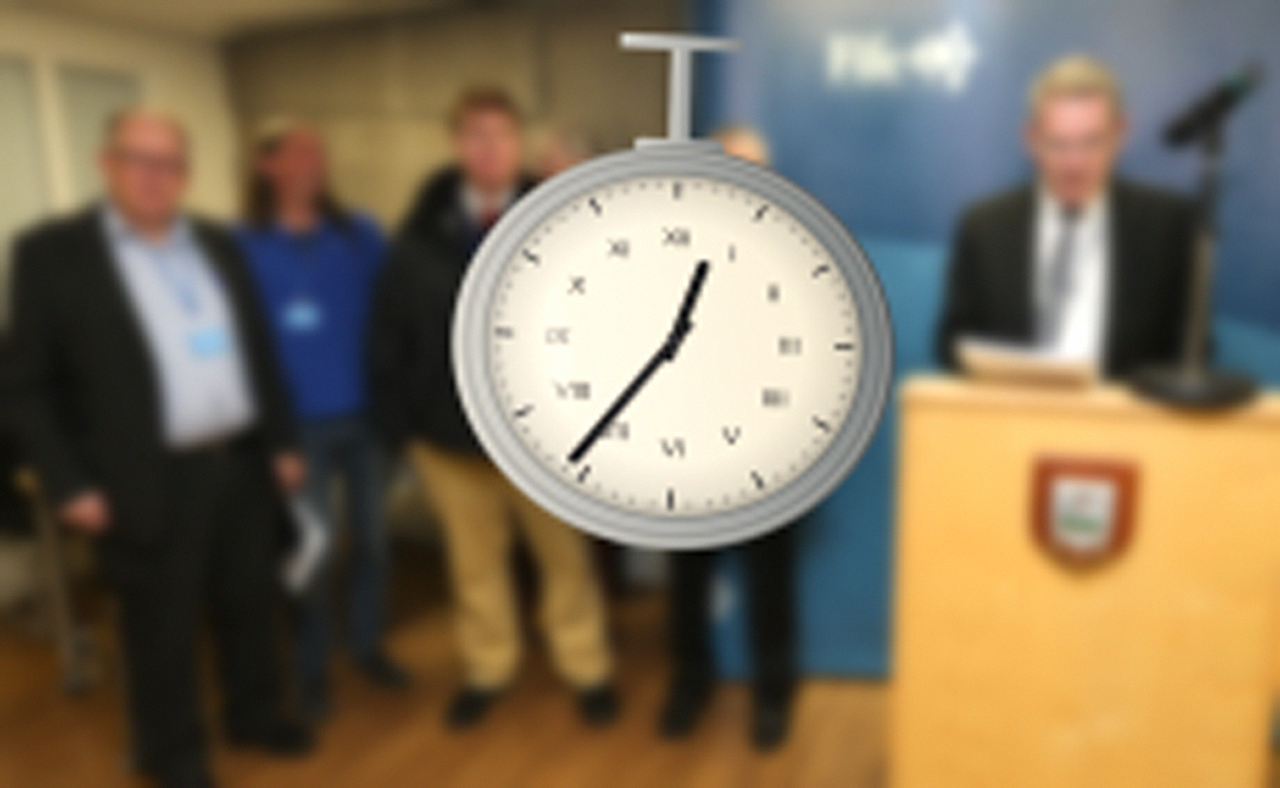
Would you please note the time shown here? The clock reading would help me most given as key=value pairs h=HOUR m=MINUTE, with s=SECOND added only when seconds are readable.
h=12 m=36
